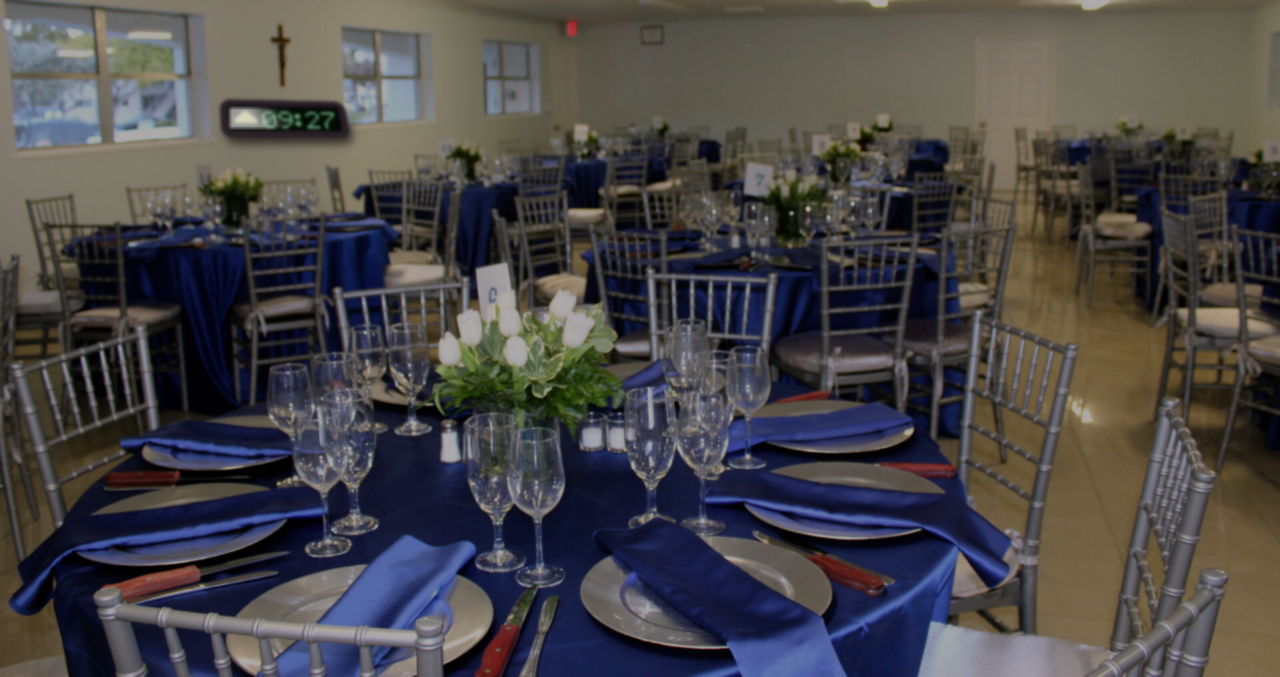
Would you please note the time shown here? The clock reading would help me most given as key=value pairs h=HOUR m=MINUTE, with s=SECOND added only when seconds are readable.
h=9 m=27
